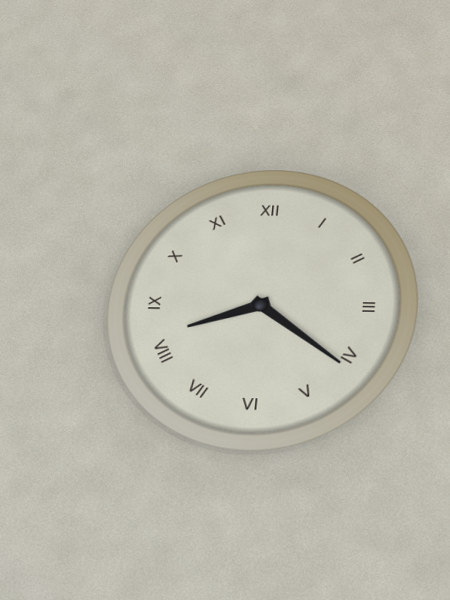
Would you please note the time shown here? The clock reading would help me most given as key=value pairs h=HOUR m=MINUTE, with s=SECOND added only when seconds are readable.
h=8 m=21
